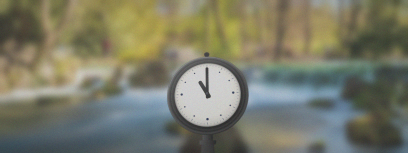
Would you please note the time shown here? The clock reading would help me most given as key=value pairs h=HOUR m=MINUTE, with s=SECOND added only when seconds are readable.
h=11 m=0
